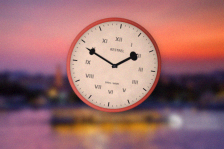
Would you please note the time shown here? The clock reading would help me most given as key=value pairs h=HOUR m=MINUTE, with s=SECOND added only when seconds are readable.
h=1 m=49
